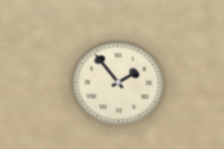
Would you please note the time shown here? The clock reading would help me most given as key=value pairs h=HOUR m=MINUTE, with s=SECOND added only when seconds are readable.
h=1 m=54
